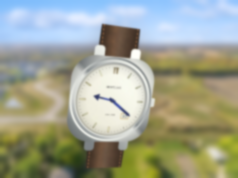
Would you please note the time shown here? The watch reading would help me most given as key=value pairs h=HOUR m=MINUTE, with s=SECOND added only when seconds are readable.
h=9 m=21
